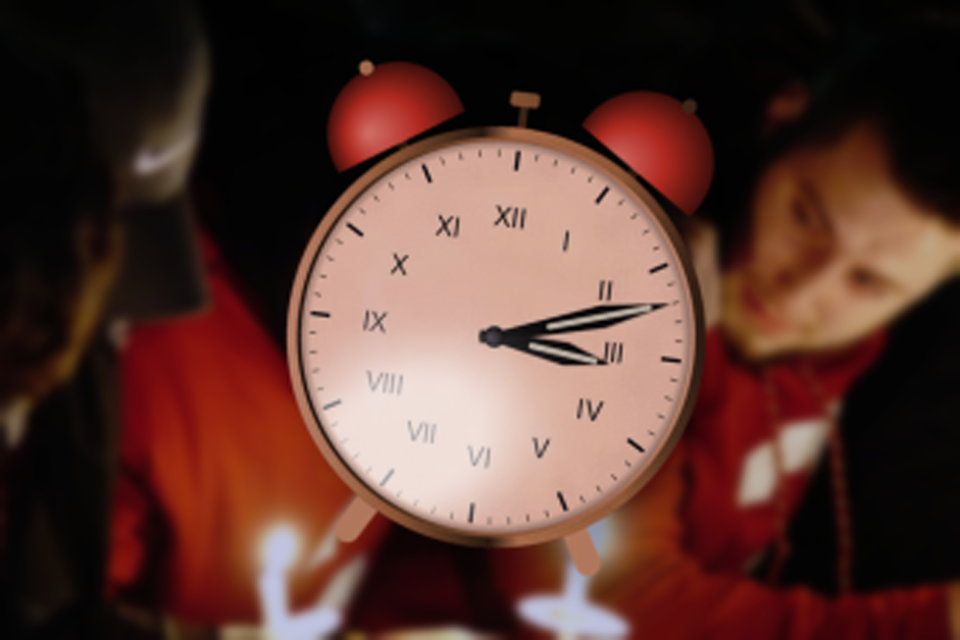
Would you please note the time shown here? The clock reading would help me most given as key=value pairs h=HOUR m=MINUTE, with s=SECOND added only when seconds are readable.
h=3 m=12
